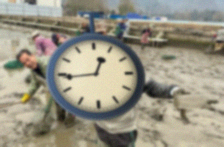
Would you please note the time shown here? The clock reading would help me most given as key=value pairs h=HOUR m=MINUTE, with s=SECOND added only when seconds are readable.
h=12 m=44
